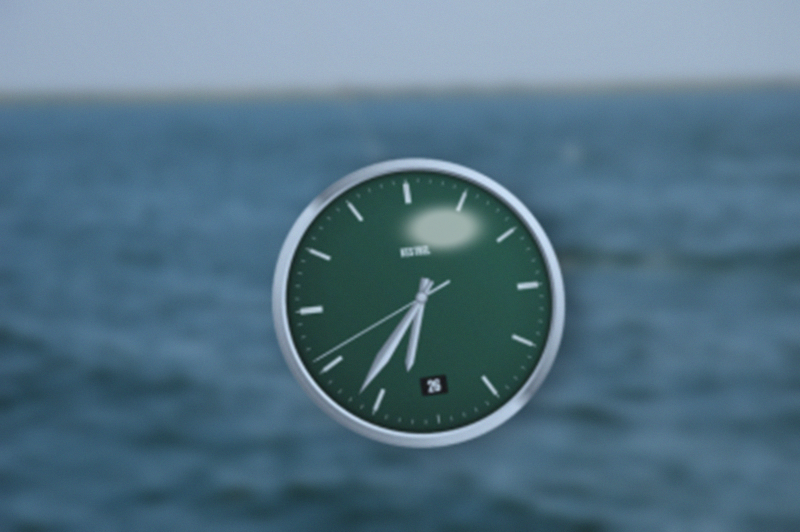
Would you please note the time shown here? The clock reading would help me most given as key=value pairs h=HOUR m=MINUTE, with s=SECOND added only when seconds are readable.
h=6 m=36 s=41
